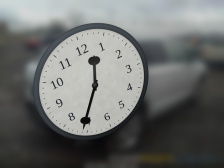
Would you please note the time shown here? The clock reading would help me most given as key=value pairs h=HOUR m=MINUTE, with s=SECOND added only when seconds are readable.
h=12 m=36
